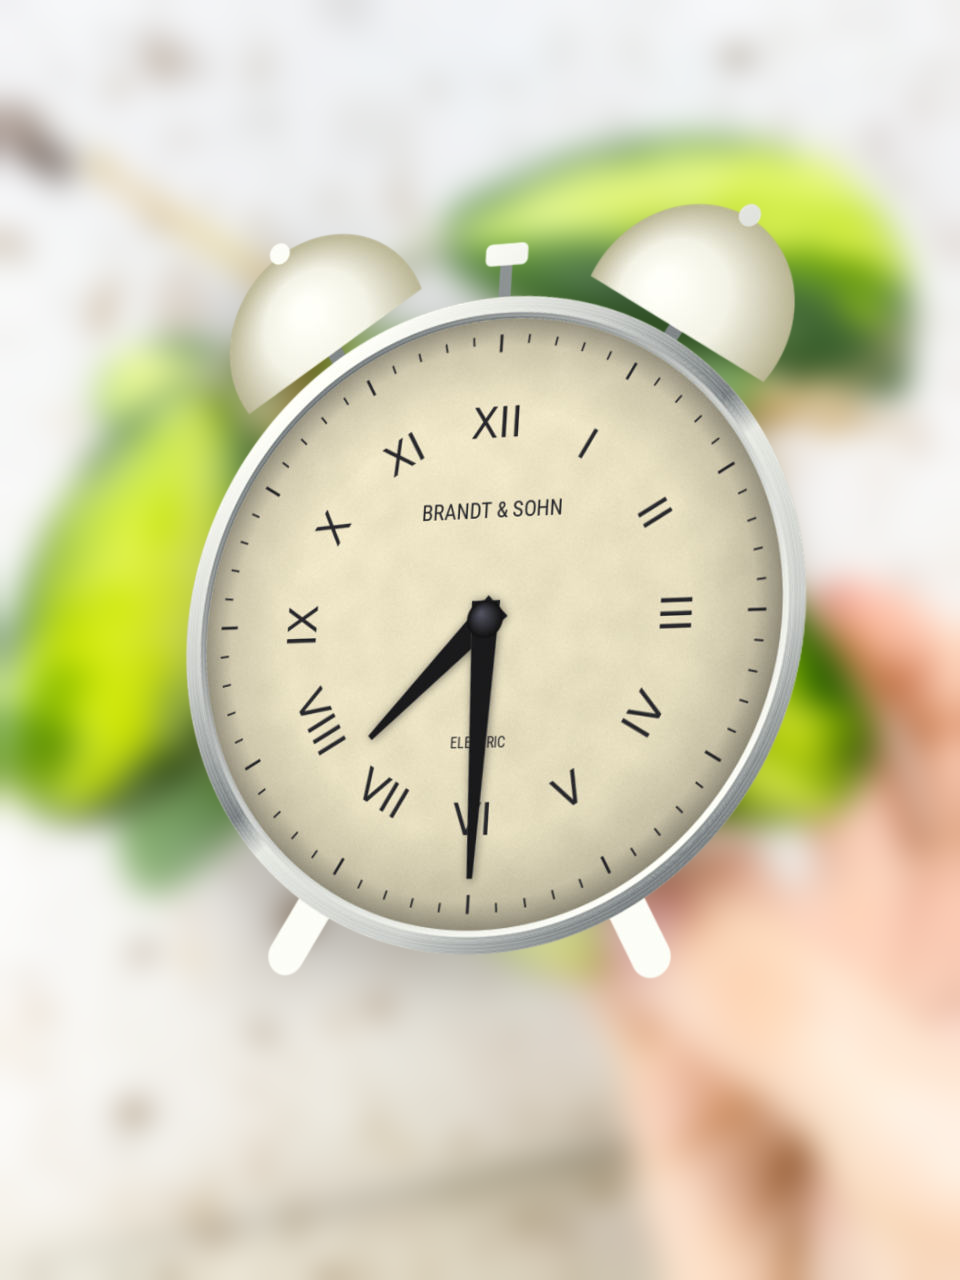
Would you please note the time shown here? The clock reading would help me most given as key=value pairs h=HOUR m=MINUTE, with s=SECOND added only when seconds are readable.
h=7 m=30
